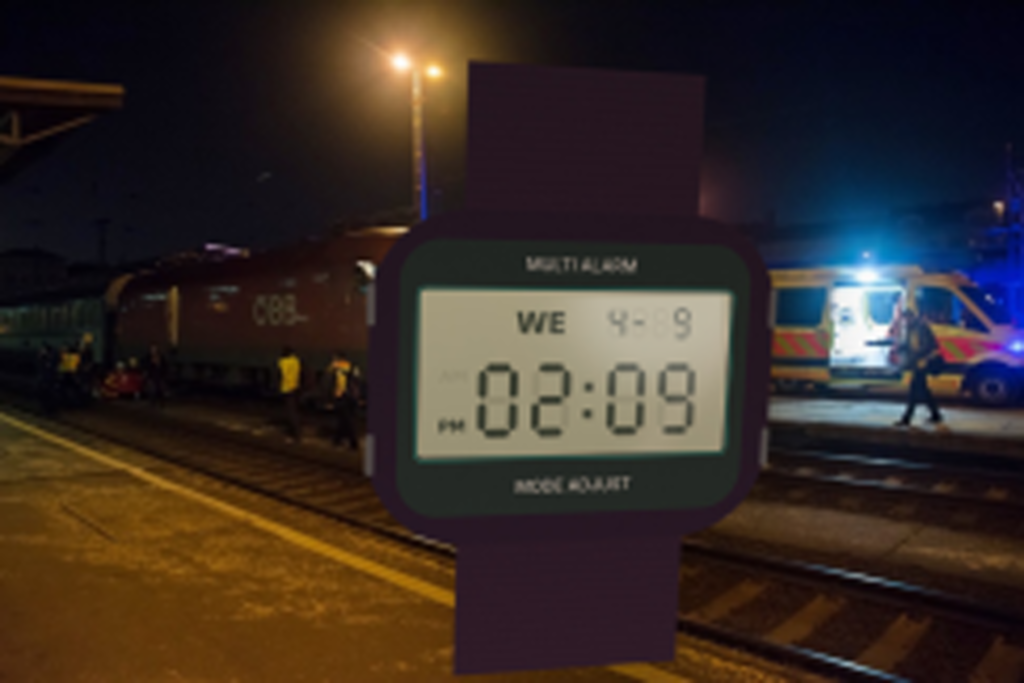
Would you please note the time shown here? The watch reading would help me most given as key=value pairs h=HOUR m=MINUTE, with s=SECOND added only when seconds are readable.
h=2 m=9
